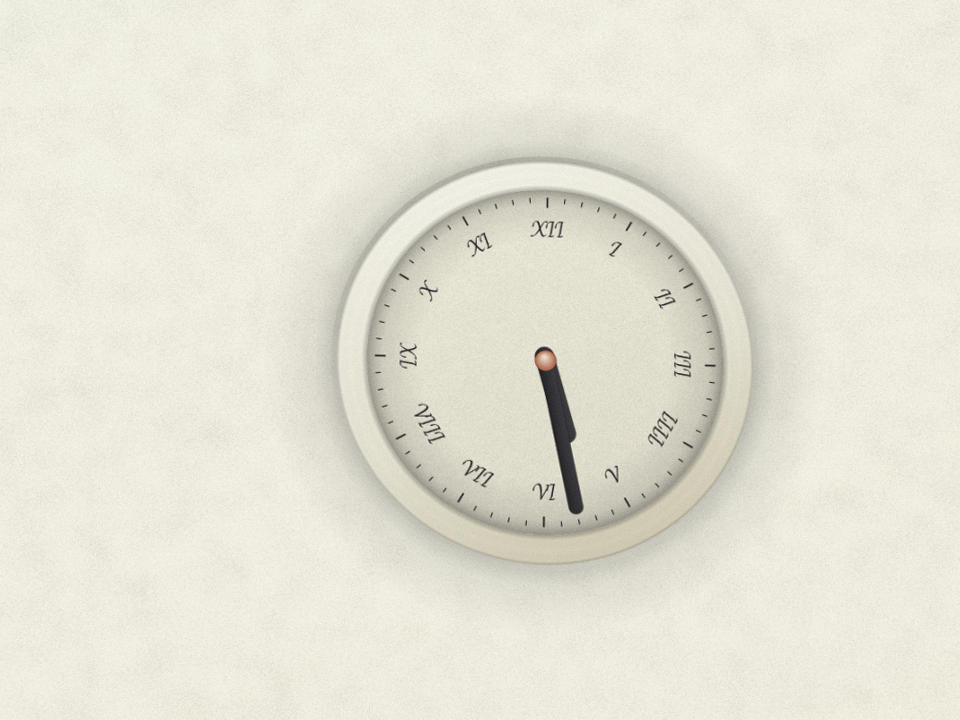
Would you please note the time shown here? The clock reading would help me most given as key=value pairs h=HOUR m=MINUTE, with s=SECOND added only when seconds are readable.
h=5 m=28
